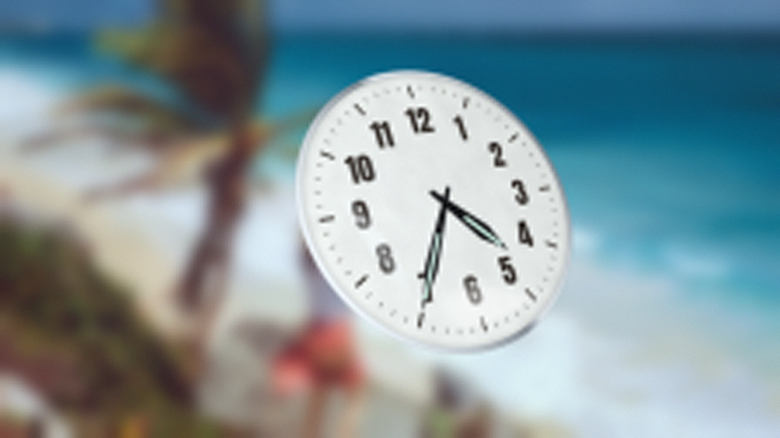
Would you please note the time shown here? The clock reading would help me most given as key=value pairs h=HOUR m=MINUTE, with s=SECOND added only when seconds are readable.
h=4 m=35
